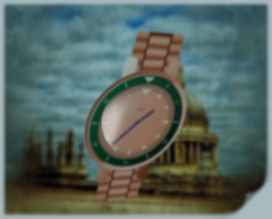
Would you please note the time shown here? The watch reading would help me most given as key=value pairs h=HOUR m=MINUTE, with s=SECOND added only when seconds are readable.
h=1 m=37
